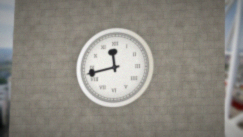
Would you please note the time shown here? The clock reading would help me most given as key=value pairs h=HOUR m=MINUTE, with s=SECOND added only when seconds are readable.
h=11 m=43
